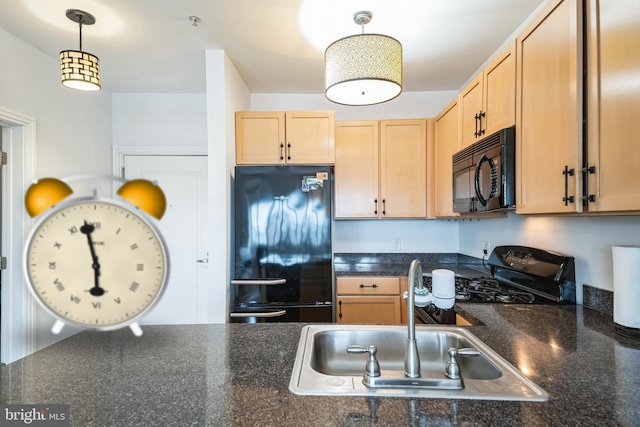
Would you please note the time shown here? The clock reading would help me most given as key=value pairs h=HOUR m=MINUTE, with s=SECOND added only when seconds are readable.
h=5 m=58
